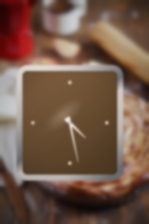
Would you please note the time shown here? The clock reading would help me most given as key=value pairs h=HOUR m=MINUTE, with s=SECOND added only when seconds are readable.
h=4 m=28
